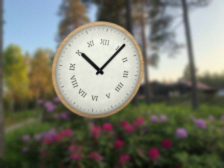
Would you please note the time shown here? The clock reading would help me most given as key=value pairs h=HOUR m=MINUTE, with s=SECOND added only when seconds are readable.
h=10 m=6
